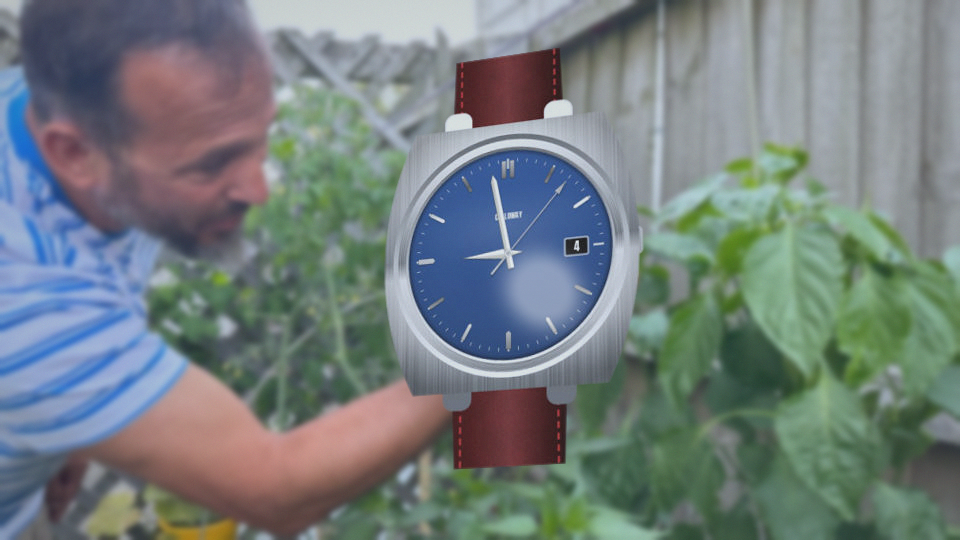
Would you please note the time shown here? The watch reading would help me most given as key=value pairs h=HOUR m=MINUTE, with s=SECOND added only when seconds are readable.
h=8 m=58 s=7
